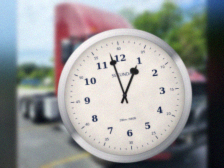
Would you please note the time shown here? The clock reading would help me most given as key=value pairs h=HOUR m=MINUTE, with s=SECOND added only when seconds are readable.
h=12 m=58
